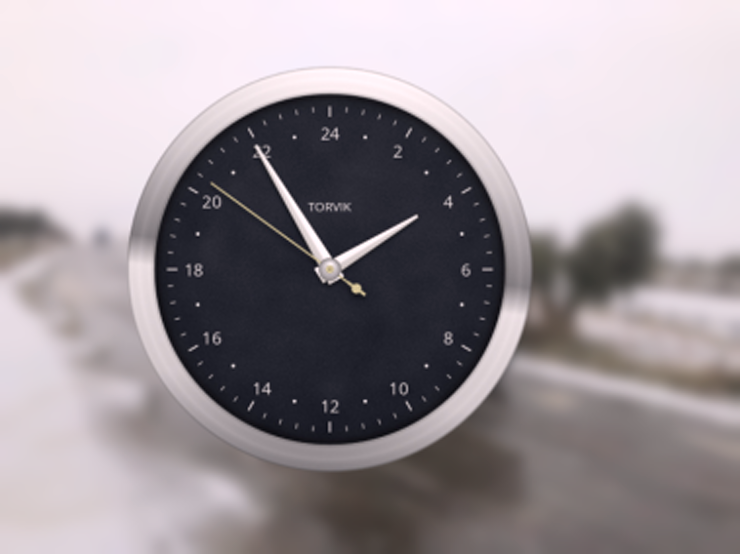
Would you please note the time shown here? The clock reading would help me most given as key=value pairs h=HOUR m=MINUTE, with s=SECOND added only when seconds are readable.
h=3 m=54 s=51
